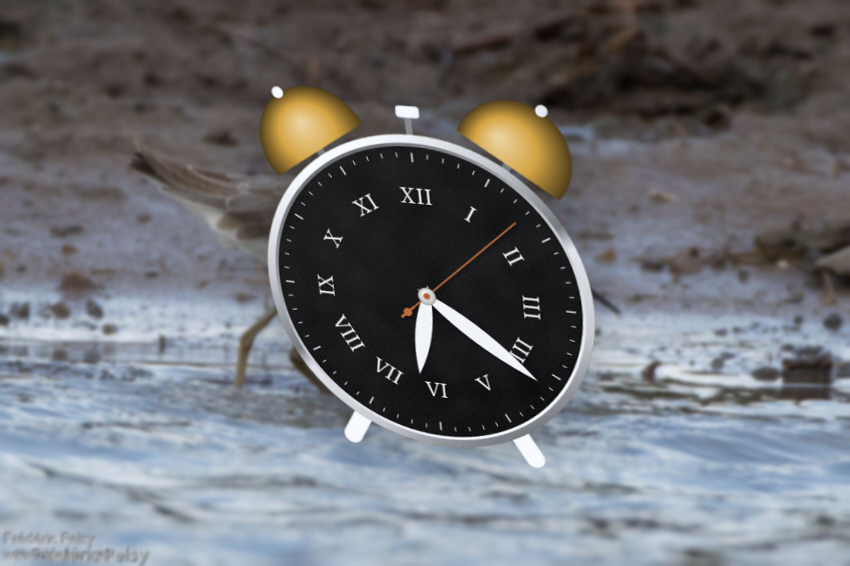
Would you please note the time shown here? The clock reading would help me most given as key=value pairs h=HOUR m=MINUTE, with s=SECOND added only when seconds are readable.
h=6 m=21 s=8
